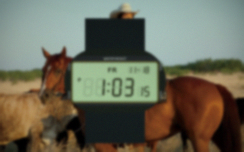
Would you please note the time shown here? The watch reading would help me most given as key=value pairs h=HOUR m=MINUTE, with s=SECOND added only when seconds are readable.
h=1 m=3
